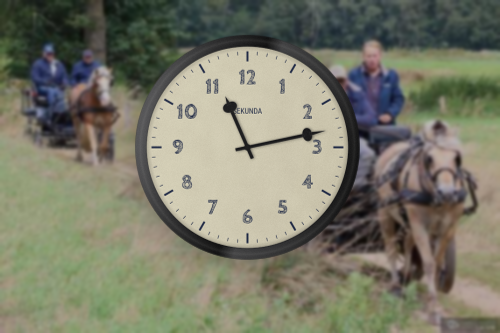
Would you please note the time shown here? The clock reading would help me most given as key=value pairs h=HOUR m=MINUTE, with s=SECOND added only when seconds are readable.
h=11 m=13
